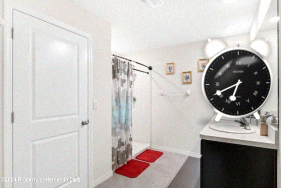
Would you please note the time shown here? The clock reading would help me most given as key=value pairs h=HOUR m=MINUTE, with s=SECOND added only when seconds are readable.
h=6 m=41
